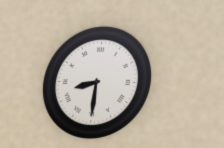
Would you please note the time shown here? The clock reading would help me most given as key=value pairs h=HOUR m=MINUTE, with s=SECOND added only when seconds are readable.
h=8 m=30
